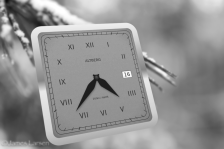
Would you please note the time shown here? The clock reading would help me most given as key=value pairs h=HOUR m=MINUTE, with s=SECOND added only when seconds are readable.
h=4 m=37
